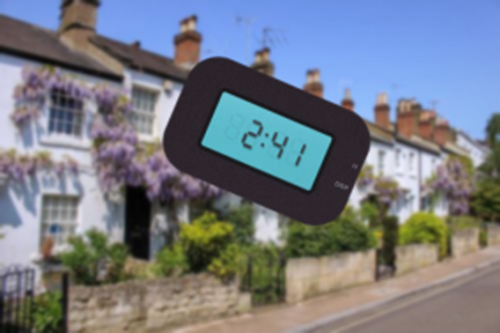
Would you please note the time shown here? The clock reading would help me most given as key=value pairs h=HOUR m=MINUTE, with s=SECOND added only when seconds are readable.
h=2 m=41
